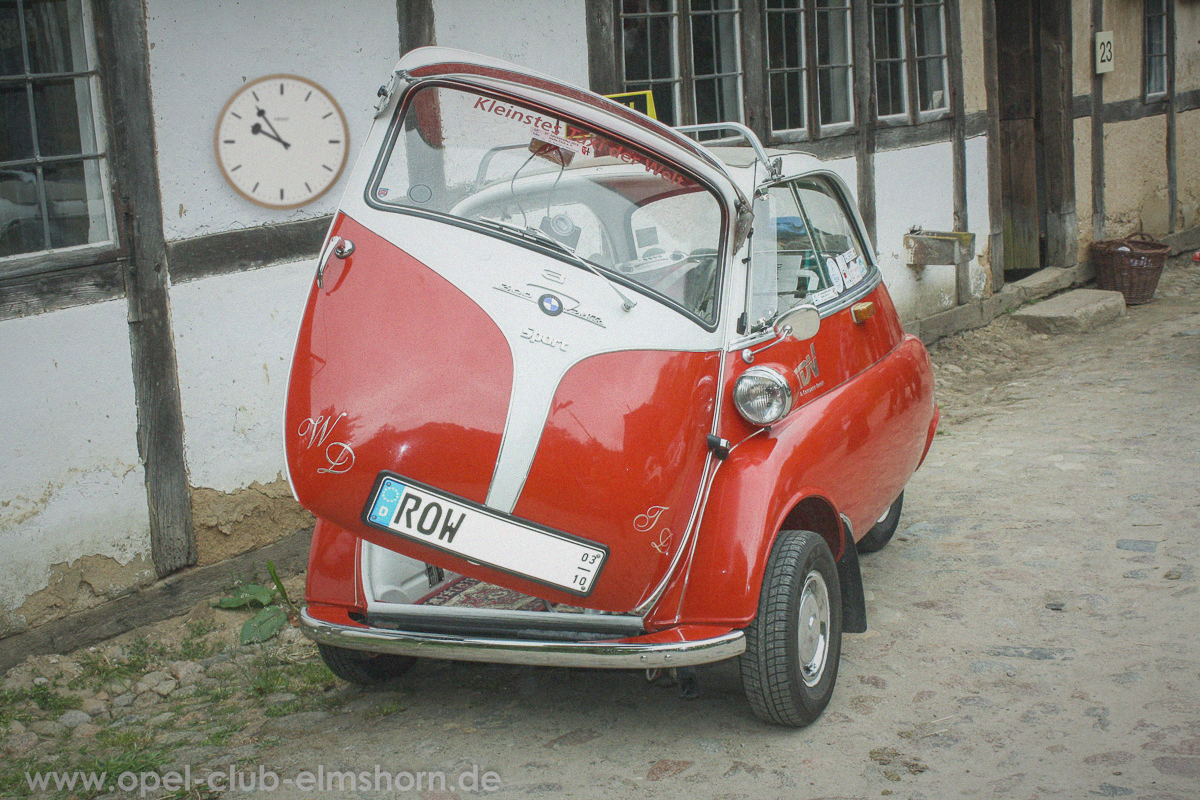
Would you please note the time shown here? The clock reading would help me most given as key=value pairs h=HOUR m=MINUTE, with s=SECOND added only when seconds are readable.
h=9 m=54
